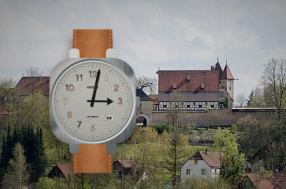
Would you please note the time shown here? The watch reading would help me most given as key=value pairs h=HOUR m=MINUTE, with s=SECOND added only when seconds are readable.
h=3 m=2
